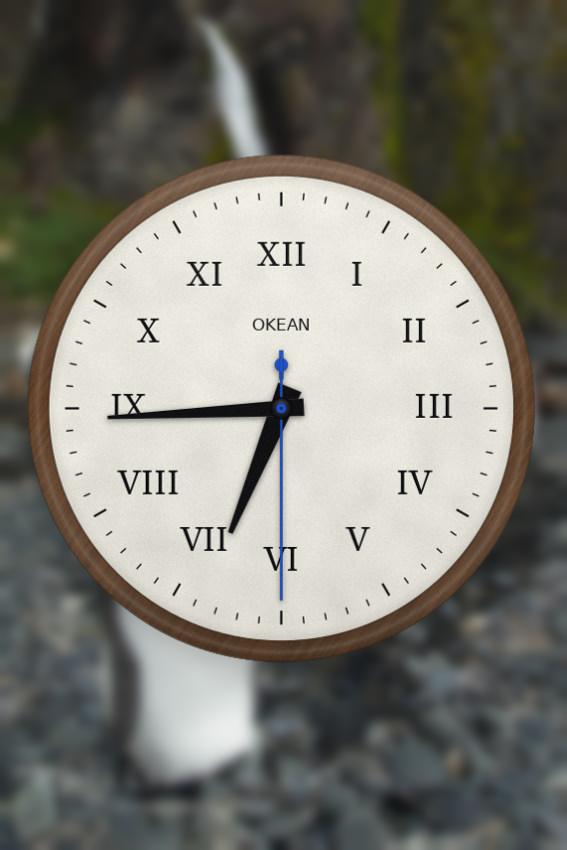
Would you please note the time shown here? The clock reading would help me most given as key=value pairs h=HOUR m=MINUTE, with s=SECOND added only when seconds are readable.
h=6 m=44 s=30
